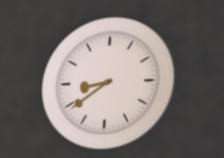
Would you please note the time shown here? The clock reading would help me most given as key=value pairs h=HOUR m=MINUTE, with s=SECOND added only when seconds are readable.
h=8 m=39
